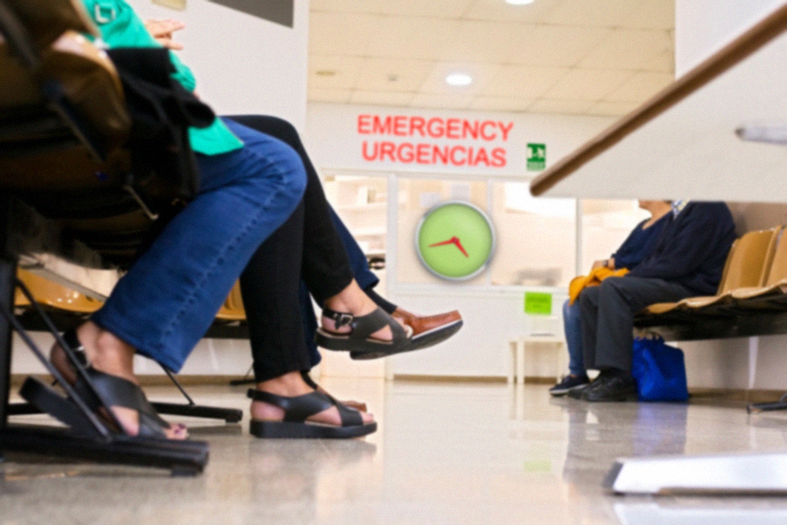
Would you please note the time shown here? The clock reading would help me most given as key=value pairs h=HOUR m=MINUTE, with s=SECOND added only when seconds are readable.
h=4 m=43
